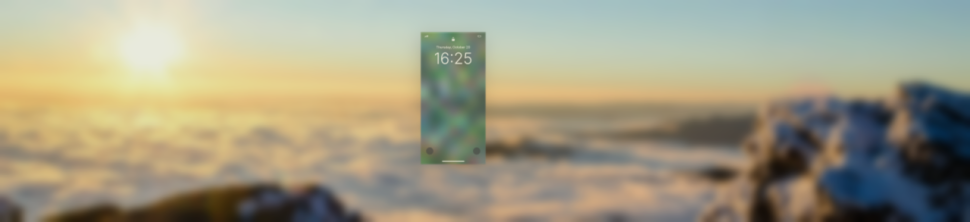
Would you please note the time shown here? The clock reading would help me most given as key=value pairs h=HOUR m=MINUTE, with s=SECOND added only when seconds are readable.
h=16 m=25
